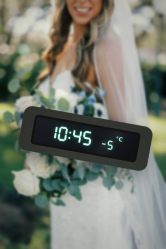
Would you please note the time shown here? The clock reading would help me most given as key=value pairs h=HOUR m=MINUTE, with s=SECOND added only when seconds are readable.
h=10 m=45
